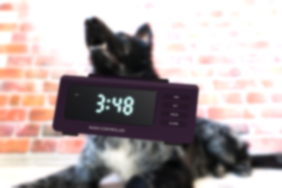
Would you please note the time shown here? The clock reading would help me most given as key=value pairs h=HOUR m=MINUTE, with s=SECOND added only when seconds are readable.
h=3 m=48
